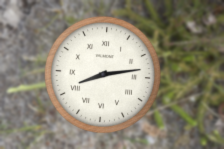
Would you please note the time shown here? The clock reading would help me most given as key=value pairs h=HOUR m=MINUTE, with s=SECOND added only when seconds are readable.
h=8 m=13
